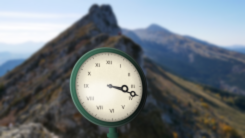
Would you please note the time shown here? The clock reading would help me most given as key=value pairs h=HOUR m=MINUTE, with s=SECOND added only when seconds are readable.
h=3 m=18
